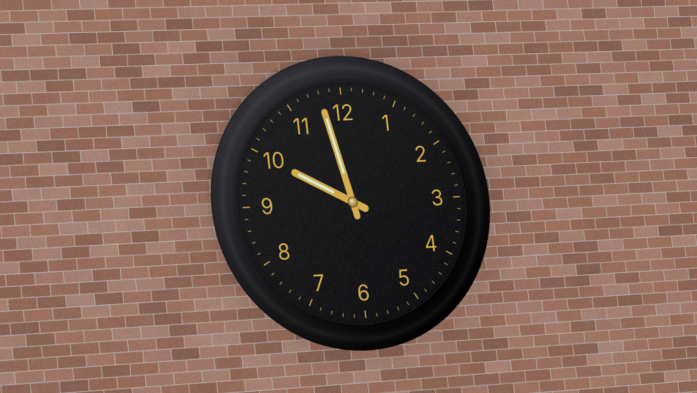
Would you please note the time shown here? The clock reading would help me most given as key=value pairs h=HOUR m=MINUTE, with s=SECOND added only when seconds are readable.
h=9 m=58
